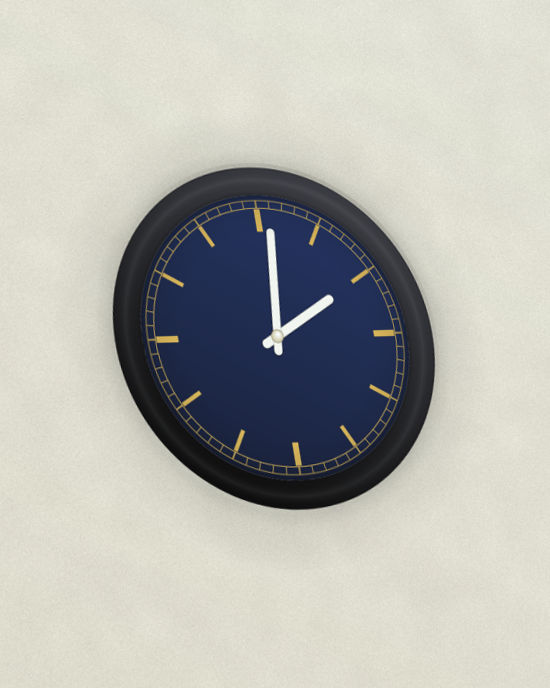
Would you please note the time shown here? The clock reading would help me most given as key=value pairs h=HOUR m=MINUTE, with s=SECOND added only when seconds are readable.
h=2 m=1
